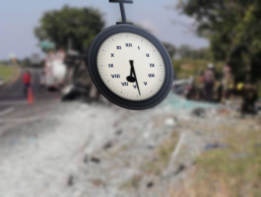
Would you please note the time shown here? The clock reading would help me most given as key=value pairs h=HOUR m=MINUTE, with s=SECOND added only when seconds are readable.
h=6 m=29
